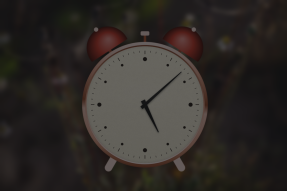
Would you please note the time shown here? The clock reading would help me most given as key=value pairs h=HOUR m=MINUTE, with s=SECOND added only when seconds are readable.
h=5 m=8
